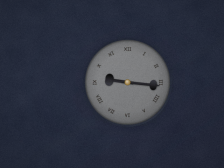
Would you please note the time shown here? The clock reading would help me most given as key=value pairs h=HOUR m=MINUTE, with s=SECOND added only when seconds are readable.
h=9 m=16
